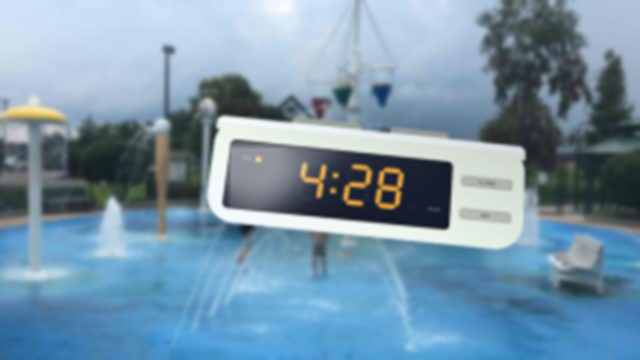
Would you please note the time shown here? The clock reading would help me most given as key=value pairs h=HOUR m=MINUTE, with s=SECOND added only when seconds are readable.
h=4 m=28
